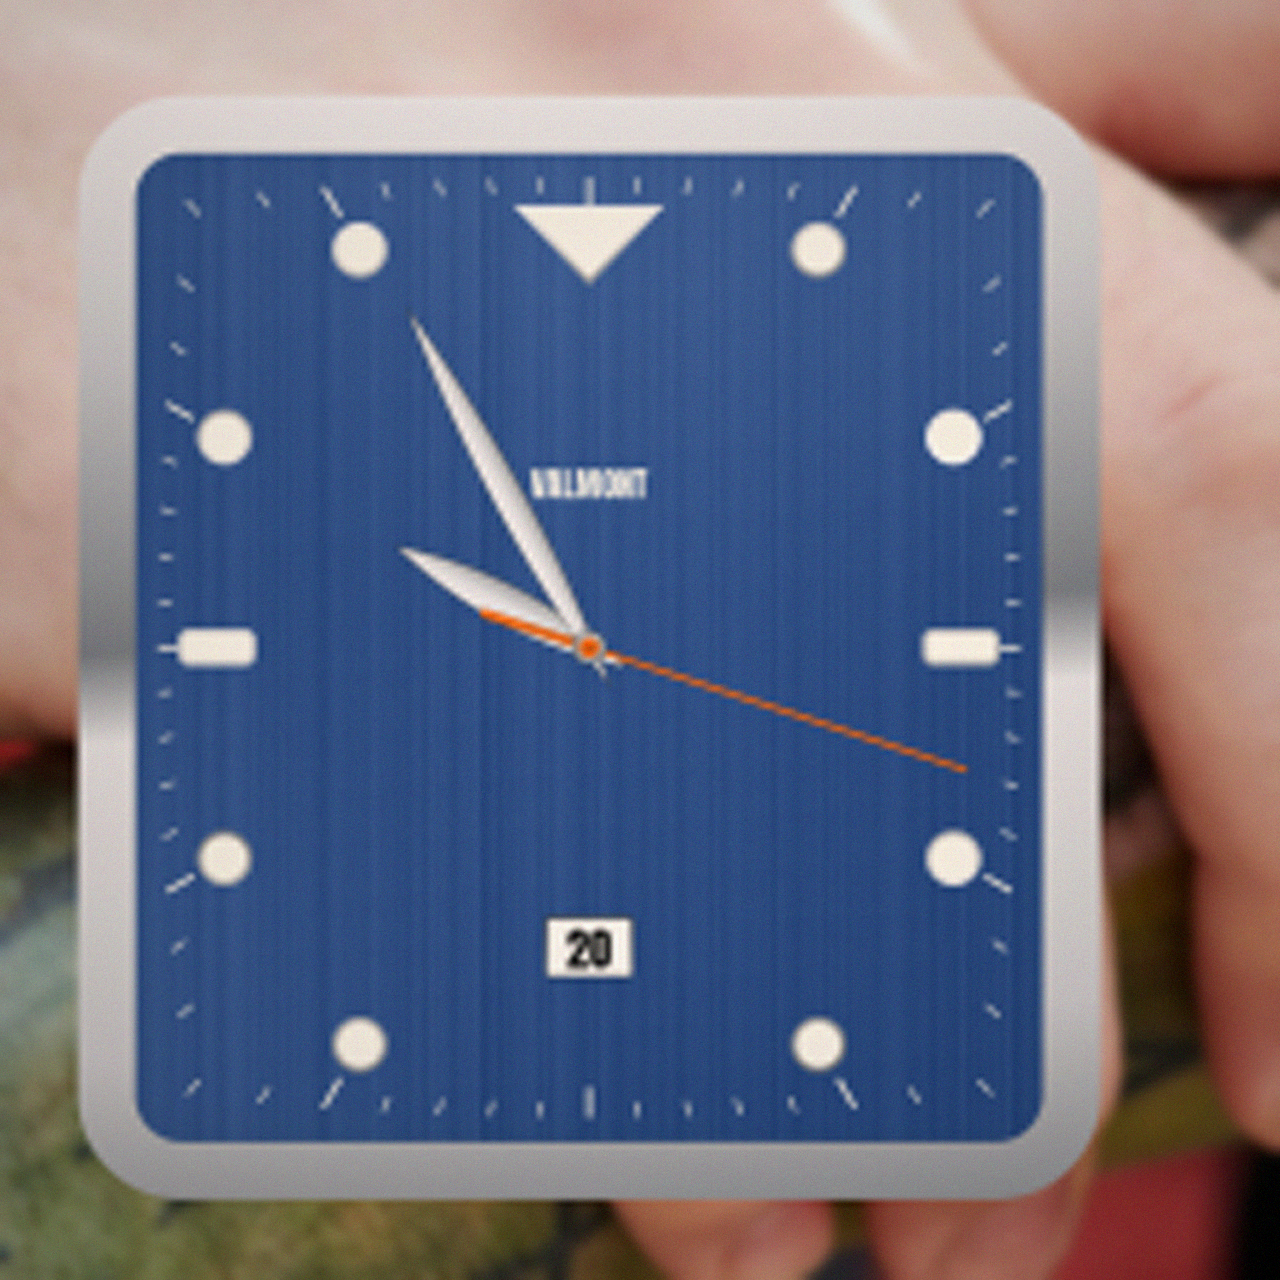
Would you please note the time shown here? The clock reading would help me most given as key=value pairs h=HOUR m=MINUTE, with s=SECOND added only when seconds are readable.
h=9 m=55 s=18
